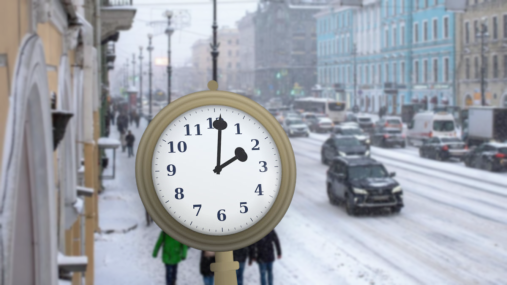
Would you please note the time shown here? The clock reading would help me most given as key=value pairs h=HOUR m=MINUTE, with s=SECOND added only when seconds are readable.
h=2 m=1
